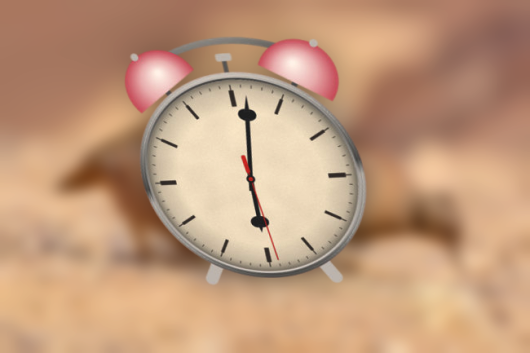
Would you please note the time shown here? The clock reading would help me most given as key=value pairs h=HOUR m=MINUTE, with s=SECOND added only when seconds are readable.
h=6 m=1 s=29
